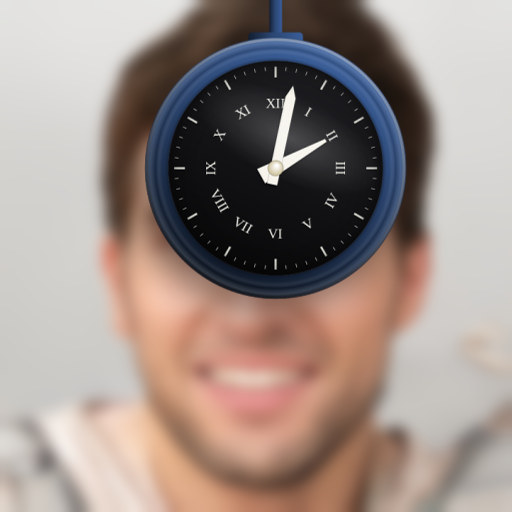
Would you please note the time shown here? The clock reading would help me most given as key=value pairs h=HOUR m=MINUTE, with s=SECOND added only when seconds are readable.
h=2 m=2
